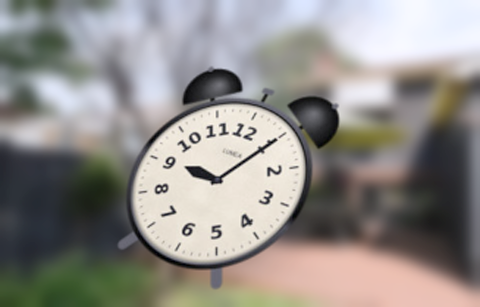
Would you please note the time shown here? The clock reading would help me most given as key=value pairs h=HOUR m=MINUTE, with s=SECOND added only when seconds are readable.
h=9 m=5
